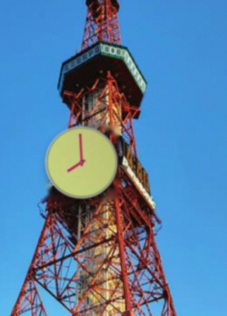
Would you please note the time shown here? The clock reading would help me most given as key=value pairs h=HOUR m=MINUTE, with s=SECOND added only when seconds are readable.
h=8 m=0
